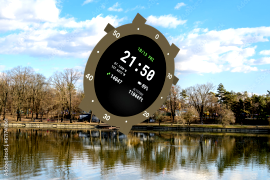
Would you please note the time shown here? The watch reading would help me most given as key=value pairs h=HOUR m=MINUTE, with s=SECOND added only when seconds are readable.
h=21 m=50
